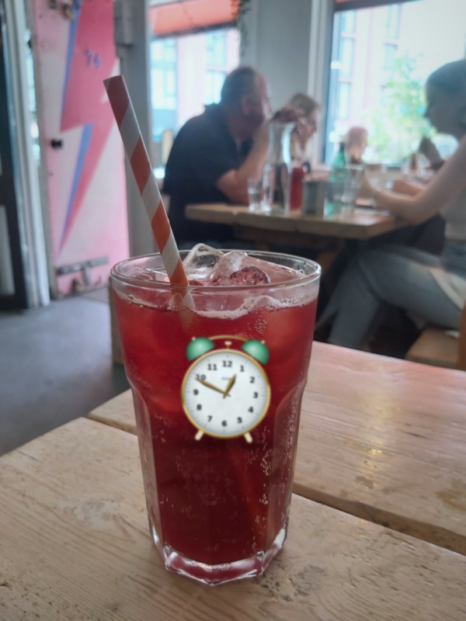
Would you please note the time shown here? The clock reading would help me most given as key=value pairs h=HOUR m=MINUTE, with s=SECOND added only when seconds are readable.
h=12 m=49
